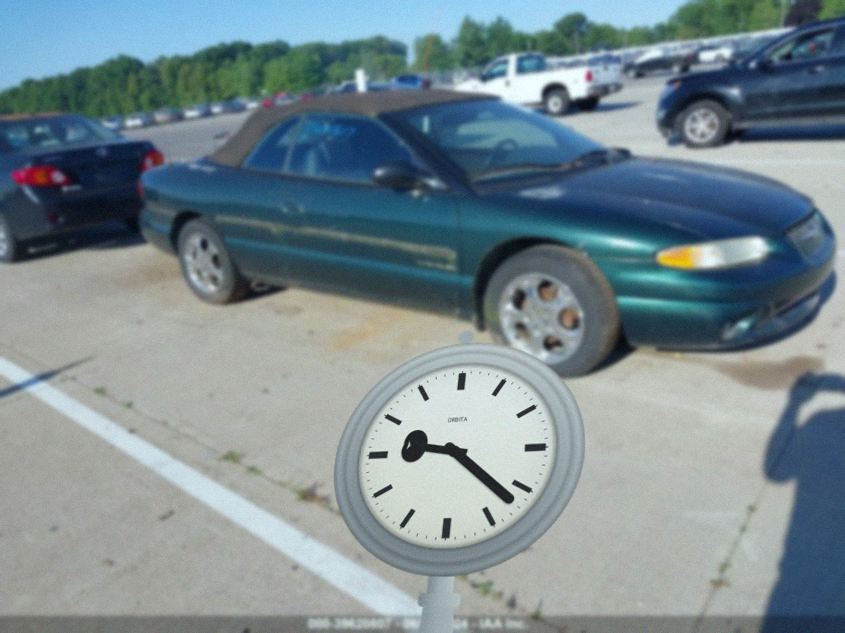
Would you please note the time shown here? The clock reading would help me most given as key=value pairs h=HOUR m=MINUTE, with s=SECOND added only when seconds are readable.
h=9 m=22
